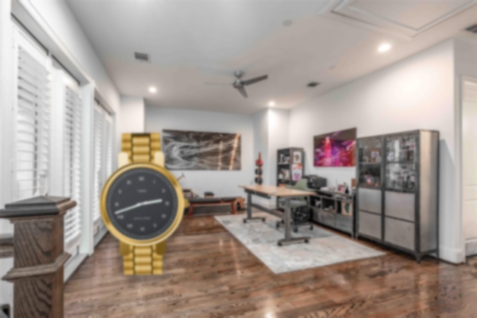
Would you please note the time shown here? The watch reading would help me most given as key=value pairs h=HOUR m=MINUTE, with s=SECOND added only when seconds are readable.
h=2 m=42
